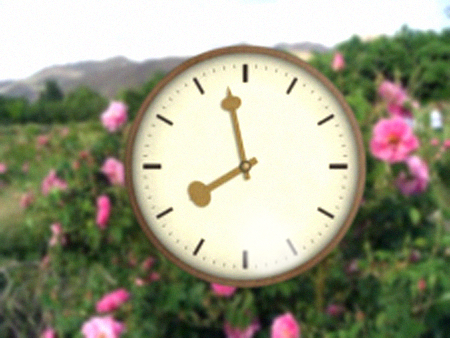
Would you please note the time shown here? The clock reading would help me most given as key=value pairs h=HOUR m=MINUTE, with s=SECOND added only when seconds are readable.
h=7 m=58
